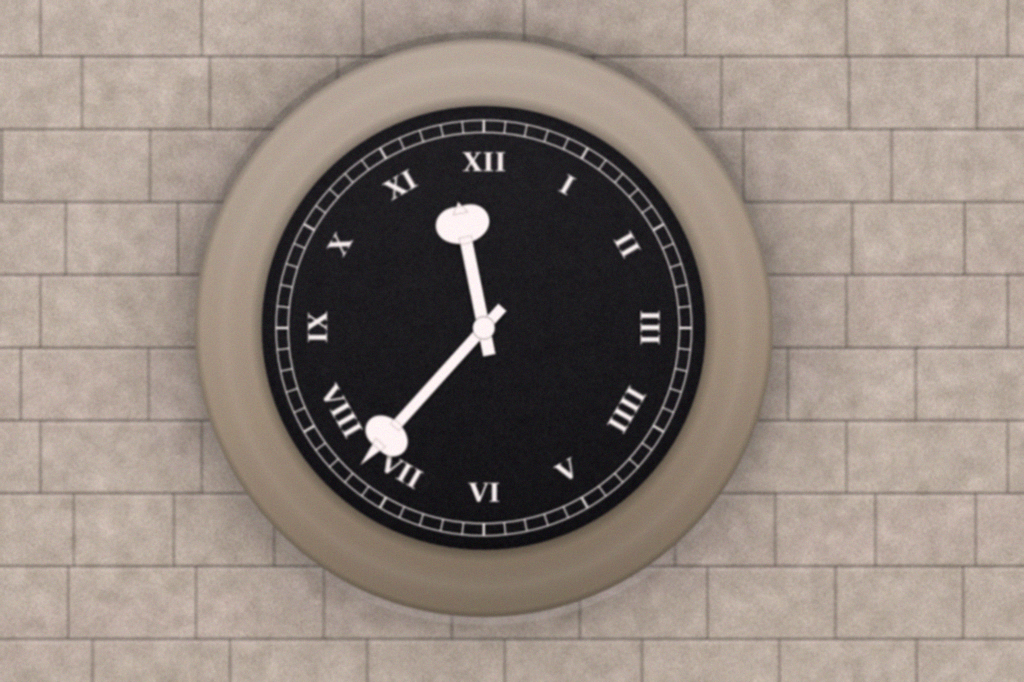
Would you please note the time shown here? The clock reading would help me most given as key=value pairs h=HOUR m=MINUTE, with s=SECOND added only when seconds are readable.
h=11 m=37
